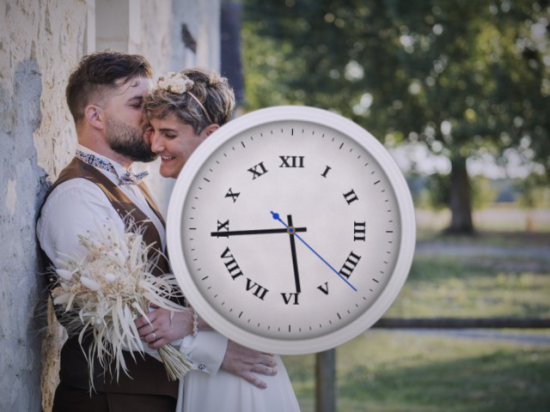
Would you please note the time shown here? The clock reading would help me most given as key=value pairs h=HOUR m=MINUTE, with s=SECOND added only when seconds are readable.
h=5 m=44 s=22
